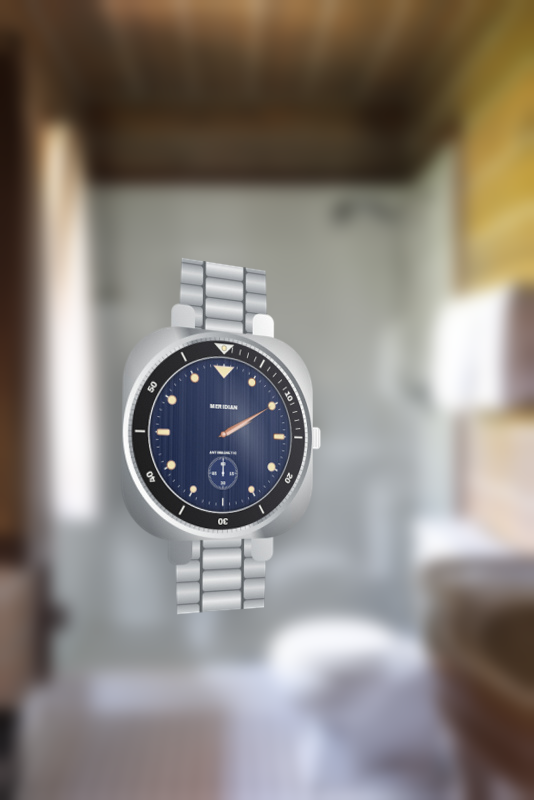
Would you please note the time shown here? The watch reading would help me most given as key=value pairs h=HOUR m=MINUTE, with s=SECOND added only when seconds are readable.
h=2 m=10
